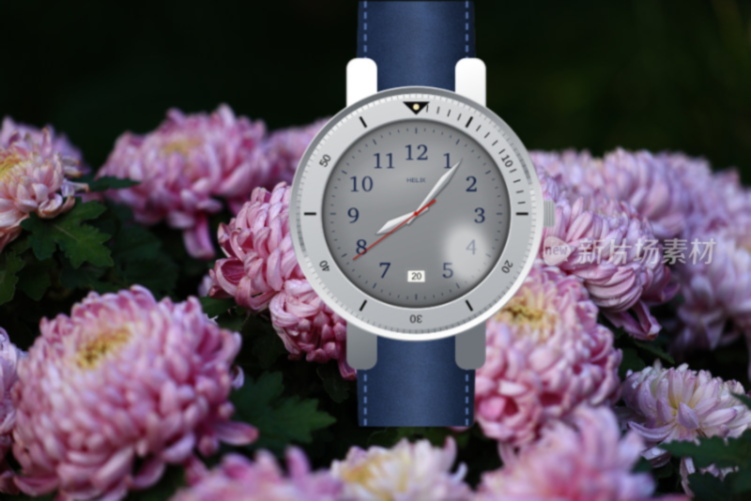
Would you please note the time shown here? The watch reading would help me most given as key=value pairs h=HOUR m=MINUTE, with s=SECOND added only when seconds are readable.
h=8 m=6 s=39
